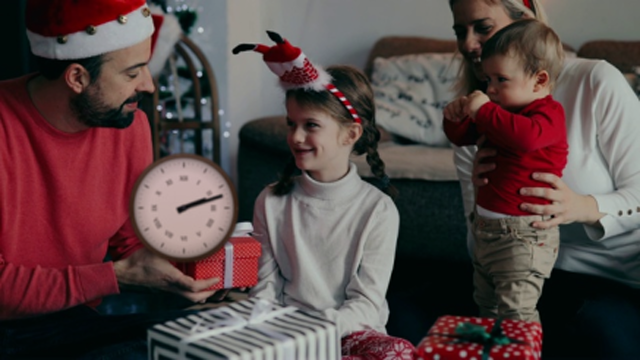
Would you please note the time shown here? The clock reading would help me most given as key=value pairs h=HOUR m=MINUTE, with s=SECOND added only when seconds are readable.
h=2 m=12
